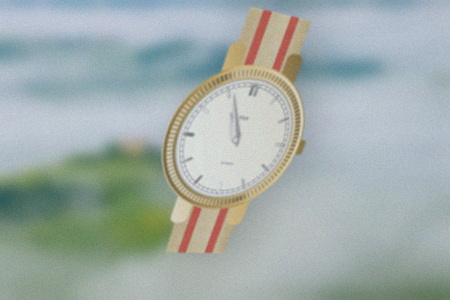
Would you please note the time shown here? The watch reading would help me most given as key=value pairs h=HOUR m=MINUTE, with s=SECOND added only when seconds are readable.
h=10 m=56
